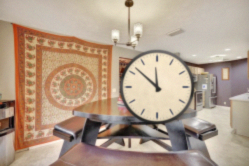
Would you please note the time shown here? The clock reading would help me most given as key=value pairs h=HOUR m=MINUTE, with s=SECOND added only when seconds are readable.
h=11 m=52
